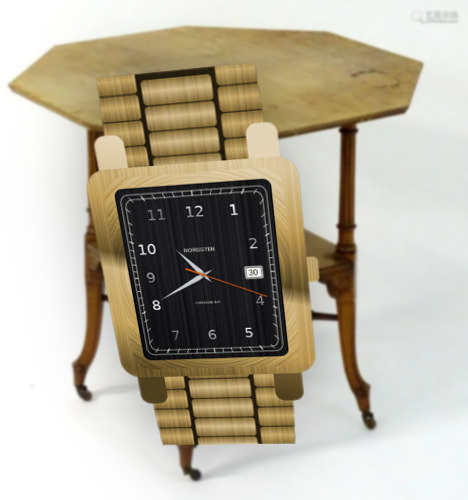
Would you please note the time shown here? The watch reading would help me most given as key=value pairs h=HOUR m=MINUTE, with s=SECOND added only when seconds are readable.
h=10 m=40 s=19
